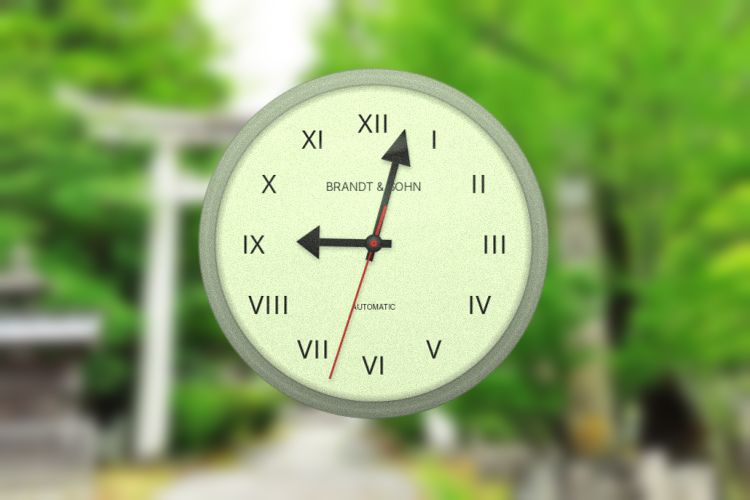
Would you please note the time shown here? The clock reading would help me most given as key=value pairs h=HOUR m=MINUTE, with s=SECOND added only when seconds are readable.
h=9 m=2 s=33
